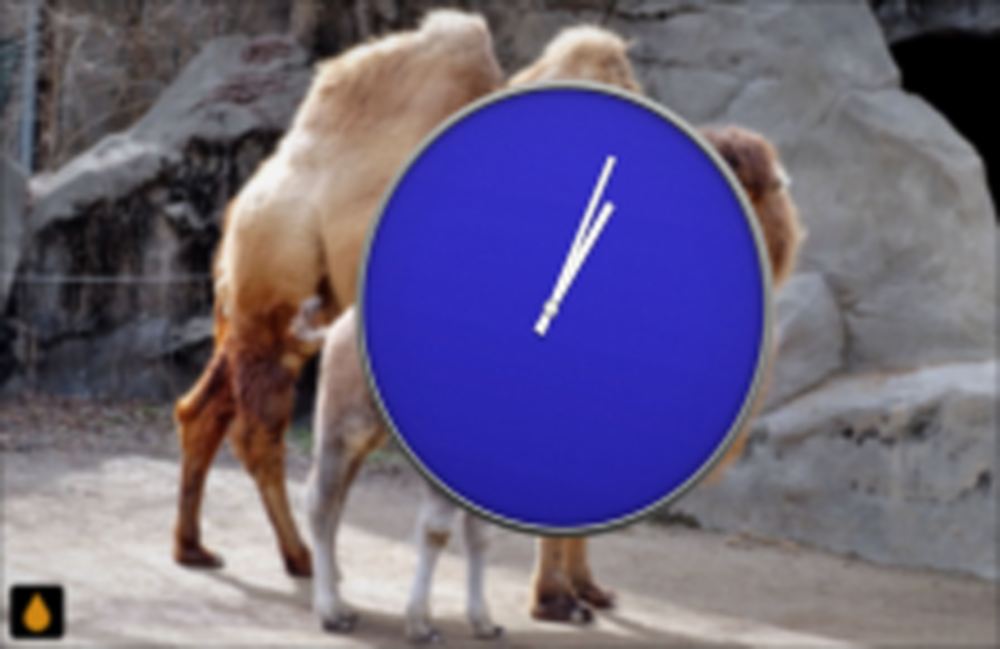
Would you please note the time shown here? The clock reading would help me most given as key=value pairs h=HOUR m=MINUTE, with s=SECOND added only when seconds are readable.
h=1 m=4
